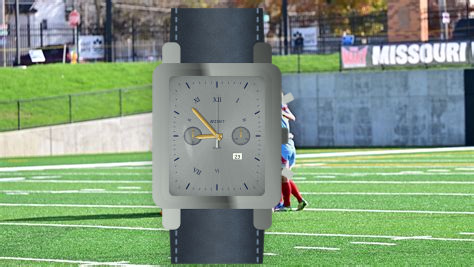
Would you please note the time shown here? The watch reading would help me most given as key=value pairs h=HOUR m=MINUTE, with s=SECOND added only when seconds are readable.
h=8 m=53
